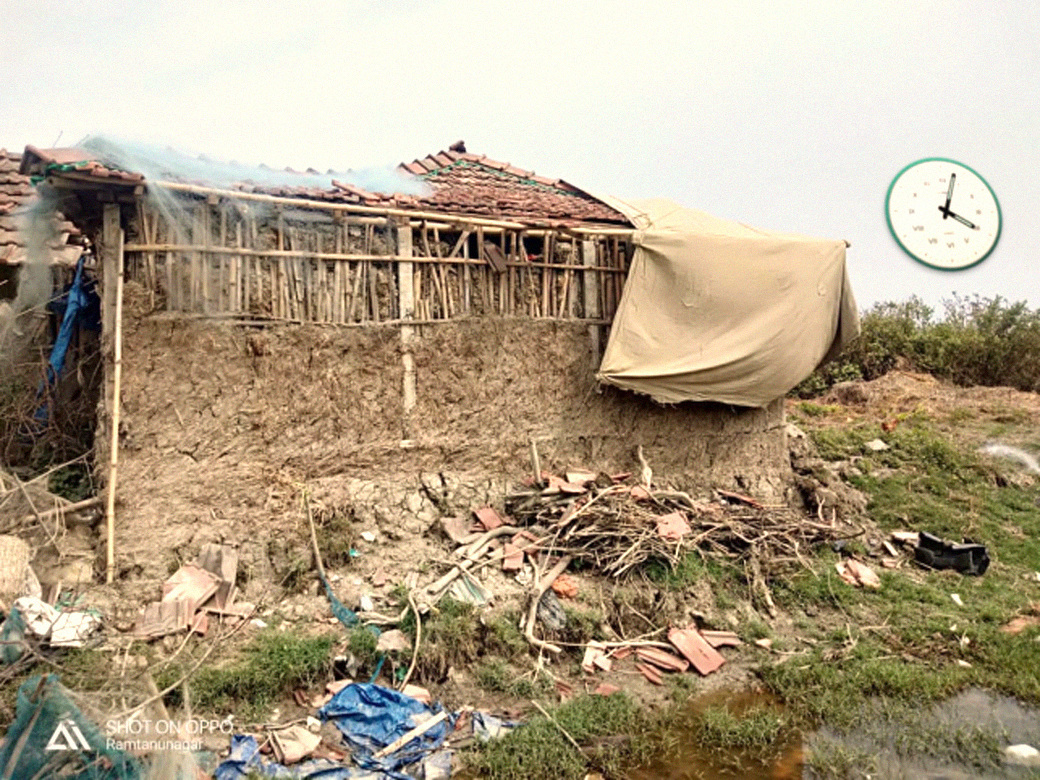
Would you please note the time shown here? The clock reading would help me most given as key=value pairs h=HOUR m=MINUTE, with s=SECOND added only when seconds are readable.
h=4 m=3
